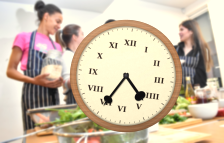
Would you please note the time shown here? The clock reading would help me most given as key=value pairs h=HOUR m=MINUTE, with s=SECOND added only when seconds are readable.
h=4 m=35
